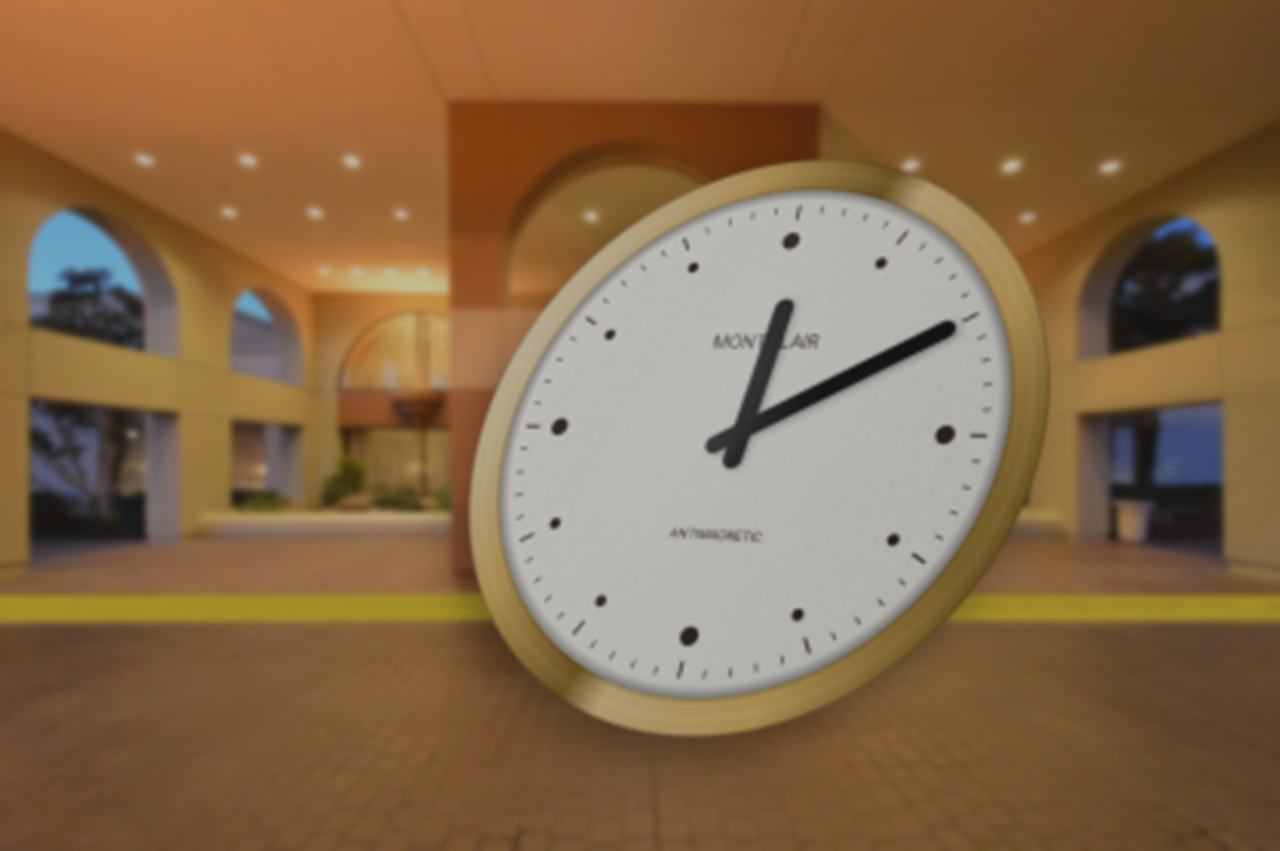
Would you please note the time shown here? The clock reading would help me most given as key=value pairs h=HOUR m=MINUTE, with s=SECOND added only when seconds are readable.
h=12 m=10
